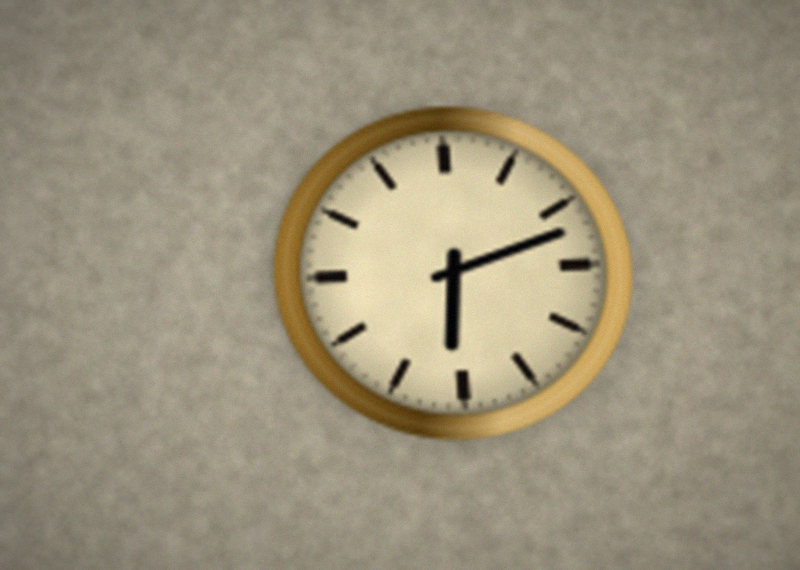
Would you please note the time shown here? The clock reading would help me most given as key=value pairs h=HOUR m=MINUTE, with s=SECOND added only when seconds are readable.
h=6 m=12
